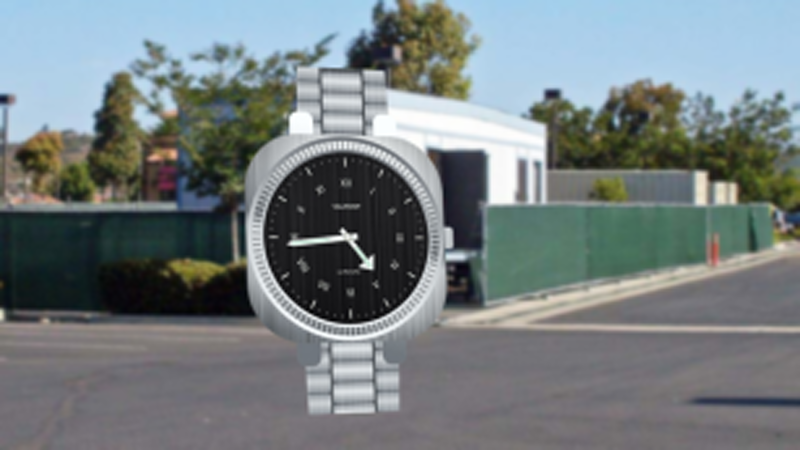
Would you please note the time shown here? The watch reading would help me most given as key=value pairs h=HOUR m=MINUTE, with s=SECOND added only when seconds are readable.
h=4 m=44
